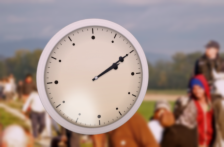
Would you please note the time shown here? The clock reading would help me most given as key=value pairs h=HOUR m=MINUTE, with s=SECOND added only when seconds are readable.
h=2 m=10
